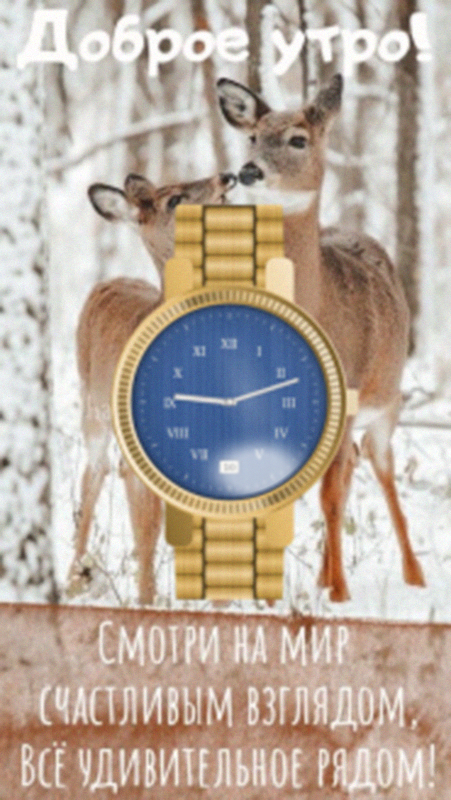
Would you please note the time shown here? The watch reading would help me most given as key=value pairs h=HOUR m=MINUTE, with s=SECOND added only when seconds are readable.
h=9 m=12
